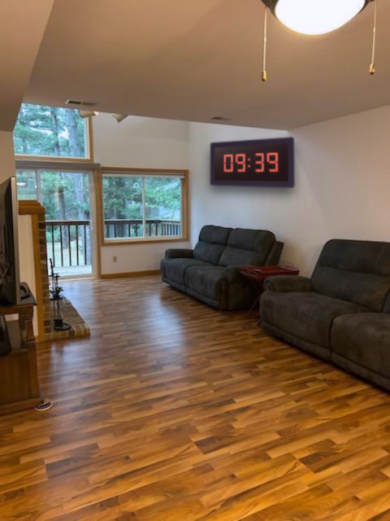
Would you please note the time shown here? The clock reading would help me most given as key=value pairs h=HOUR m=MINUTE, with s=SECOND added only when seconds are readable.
h=9 m=39
